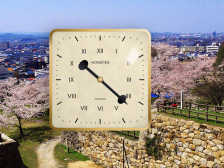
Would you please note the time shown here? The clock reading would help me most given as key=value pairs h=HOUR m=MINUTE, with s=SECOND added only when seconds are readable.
h=10 m=22
